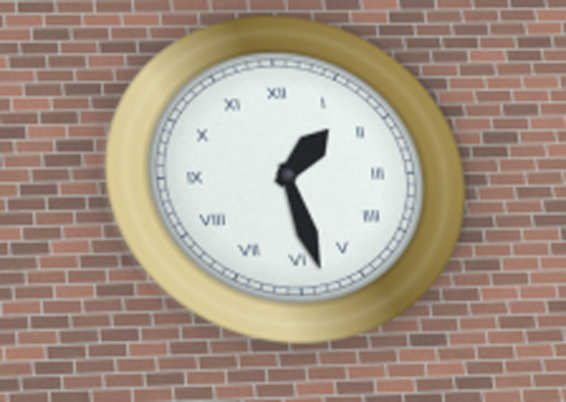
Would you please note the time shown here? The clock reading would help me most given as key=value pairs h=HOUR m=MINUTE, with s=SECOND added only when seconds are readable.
h=1 m=28
